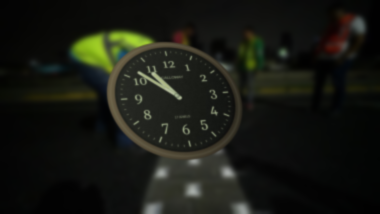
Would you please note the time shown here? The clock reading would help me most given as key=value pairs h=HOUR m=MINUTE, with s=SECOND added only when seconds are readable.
h=10 m=52
